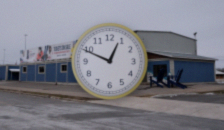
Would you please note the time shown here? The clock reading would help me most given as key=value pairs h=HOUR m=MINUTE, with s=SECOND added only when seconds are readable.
h=12 m=49
